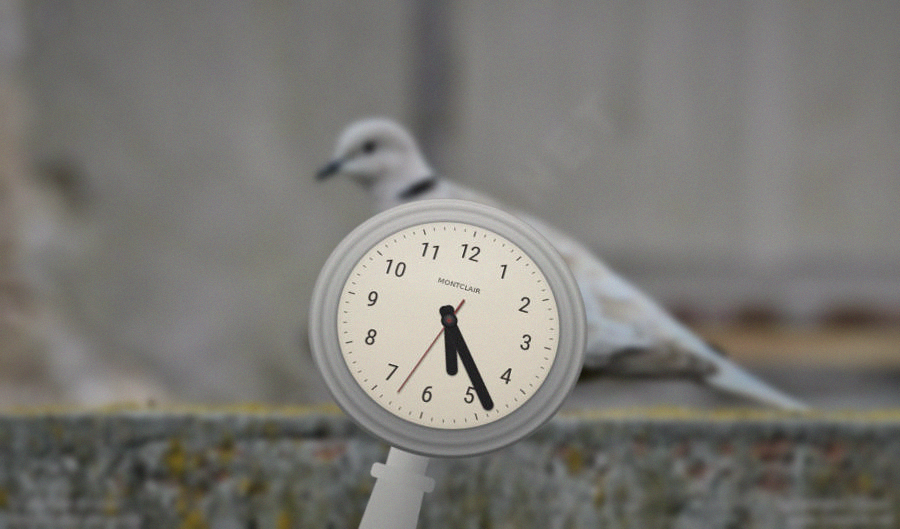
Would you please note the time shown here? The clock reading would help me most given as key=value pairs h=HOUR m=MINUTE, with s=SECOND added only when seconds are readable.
h=5 m=23 s=33
